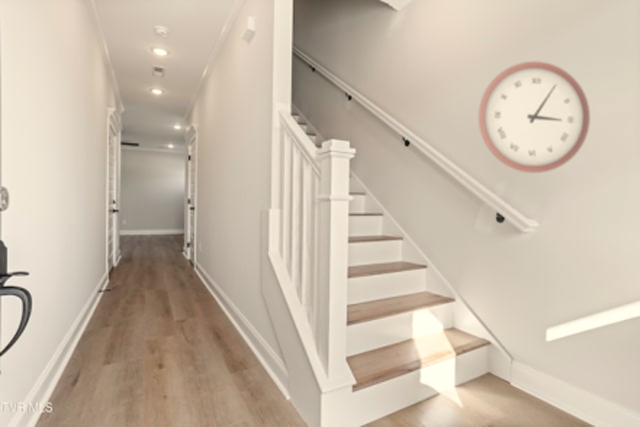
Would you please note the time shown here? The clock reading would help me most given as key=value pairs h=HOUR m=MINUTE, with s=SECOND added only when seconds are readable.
h=3 m=5
